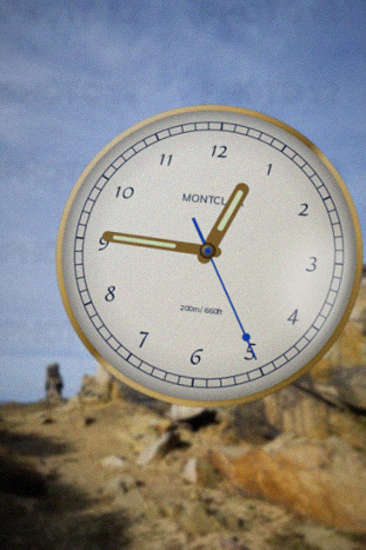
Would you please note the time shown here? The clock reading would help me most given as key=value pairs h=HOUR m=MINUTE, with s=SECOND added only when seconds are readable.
h=12 m=45 s=25
